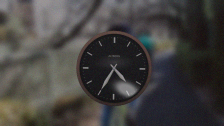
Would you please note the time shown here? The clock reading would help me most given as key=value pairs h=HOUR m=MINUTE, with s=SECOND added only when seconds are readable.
h=4 m=35
